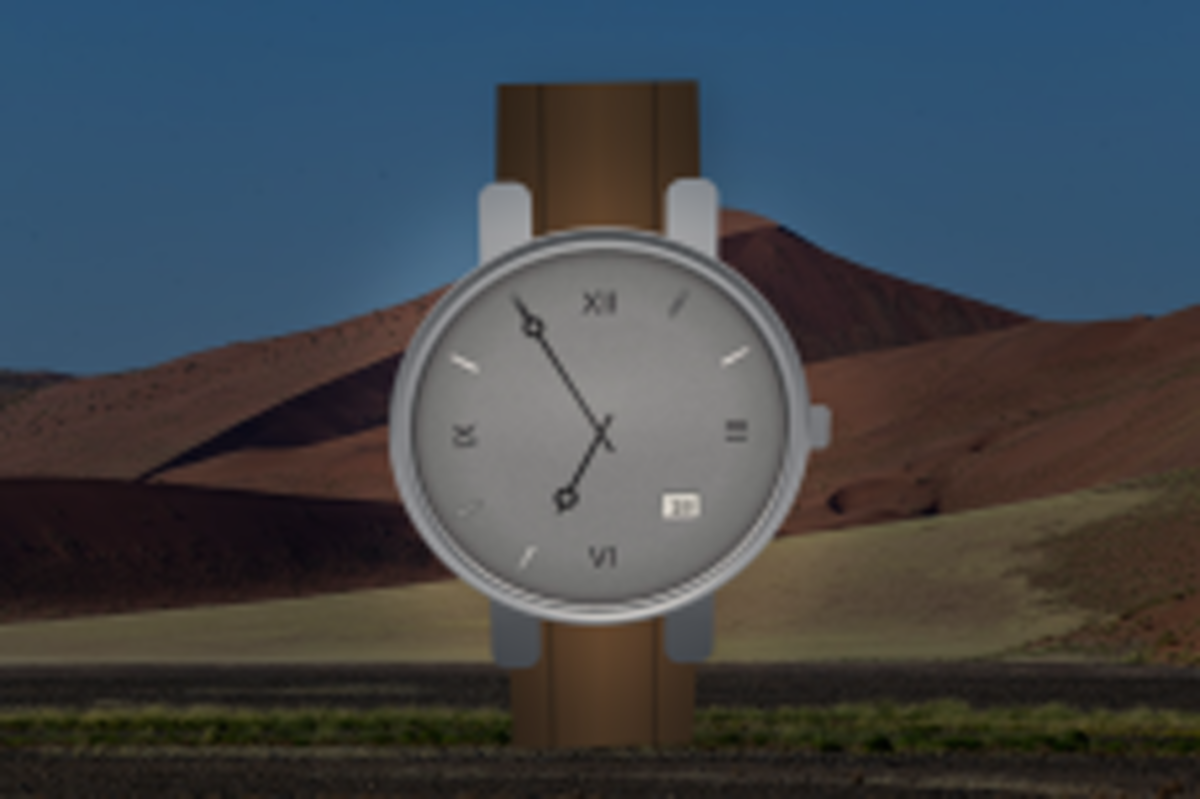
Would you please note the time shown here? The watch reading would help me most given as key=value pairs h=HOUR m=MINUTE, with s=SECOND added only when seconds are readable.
h=6 m=55
